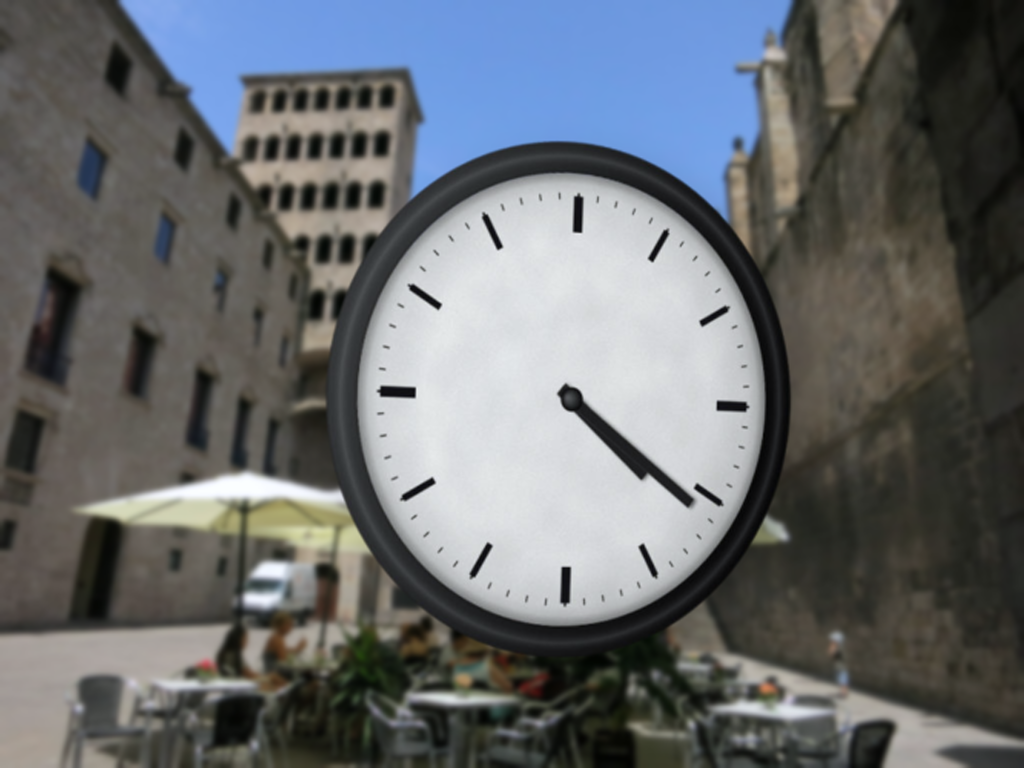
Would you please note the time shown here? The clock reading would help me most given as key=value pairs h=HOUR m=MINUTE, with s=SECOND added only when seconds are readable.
h=4 m=21
